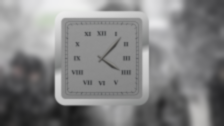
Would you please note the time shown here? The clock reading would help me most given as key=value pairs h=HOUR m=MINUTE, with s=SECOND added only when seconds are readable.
h=4 m=7
